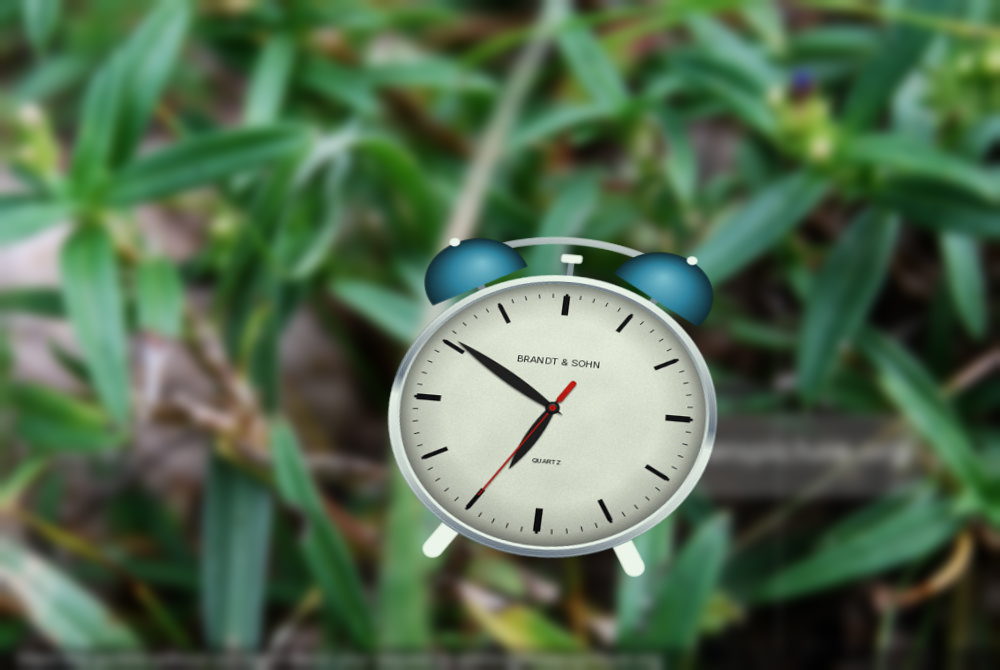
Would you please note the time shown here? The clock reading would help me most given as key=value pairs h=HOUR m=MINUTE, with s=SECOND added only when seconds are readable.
h=6 m=50 s=35
